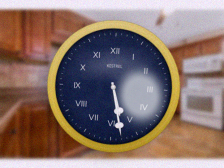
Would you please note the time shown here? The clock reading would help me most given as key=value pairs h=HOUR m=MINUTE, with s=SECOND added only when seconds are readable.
h=5 m=28
